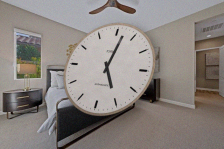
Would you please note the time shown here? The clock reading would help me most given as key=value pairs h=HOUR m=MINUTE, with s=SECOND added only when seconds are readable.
h=5 m=2
